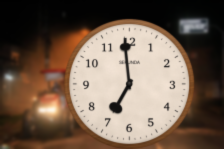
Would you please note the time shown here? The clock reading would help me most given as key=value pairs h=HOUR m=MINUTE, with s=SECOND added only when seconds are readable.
h=6 m=59
